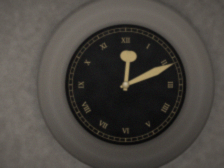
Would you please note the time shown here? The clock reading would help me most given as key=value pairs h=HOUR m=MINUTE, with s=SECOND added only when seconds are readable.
h=12 m=11
